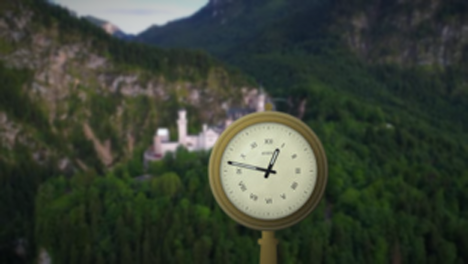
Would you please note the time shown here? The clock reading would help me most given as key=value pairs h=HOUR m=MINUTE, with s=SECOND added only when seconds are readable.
h=12 m=47
